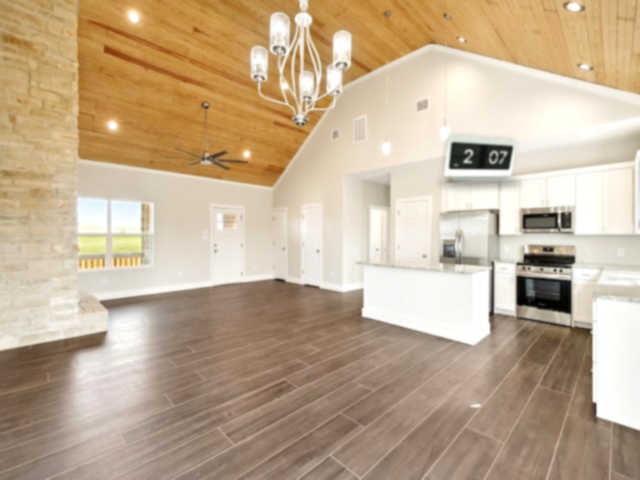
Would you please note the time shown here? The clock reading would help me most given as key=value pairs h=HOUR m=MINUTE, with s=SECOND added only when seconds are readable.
h=2 m=7
